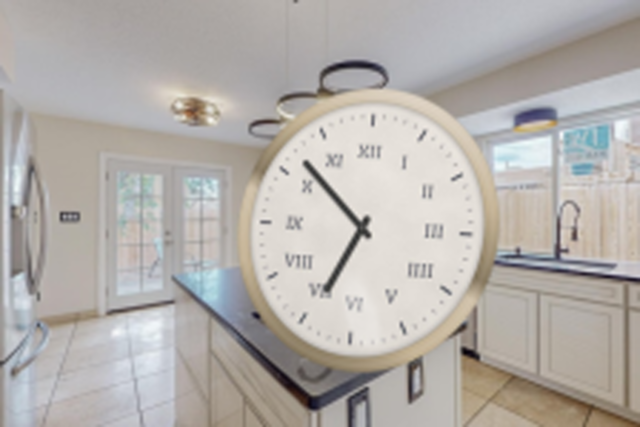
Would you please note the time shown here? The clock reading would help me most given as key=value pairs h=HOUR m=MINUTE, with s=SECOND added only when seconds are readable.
h=6 m=52
